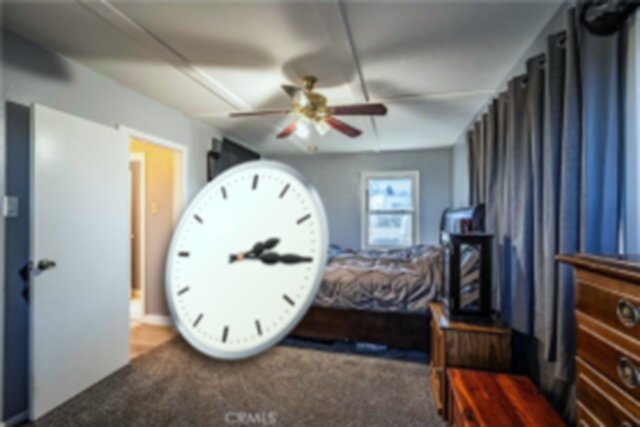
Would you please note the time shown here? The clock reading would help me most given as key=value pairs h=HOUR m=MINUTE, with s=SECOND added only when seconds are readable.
h=2 m=15
